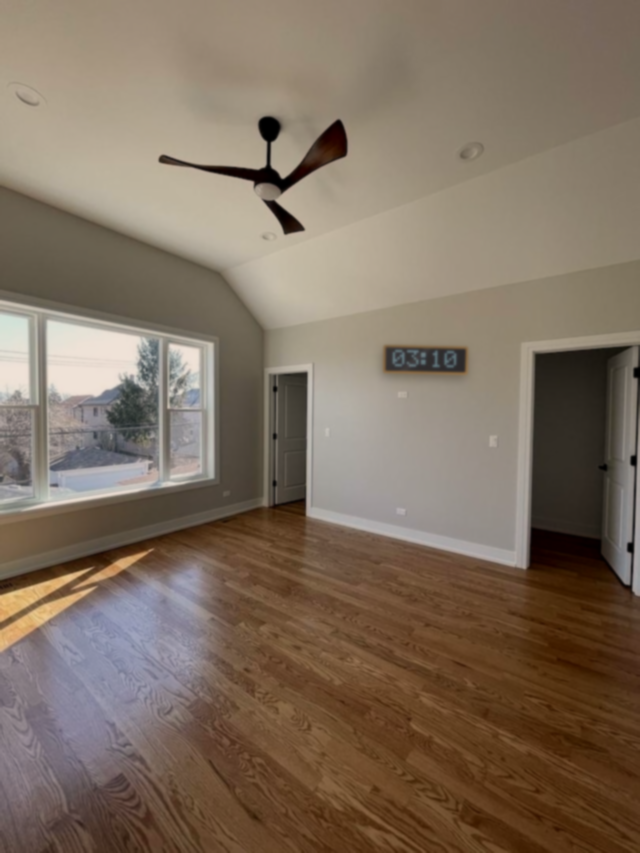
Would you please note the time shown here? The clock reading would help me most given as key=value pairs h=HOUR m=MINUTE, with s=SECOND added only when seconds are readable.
h=3 m=10
